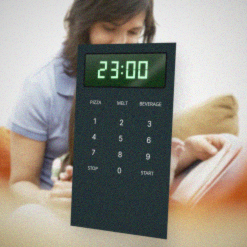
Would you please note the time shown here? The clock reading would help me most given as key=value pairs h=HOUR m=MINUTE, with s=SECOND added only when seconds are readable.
h=23 m=0
